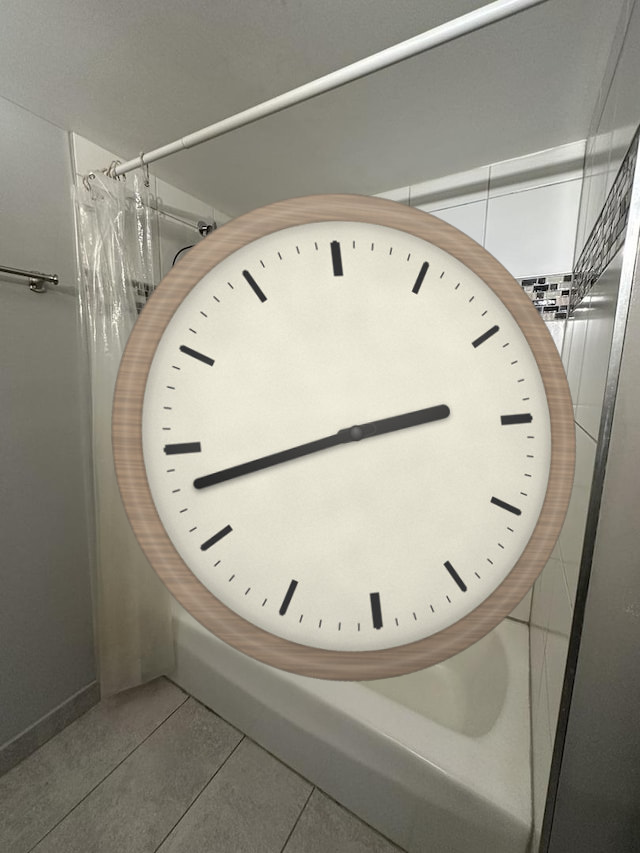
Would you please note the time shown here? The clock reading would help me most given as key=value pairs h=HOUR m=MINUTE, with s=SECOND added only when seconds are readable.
h=2 m=43
